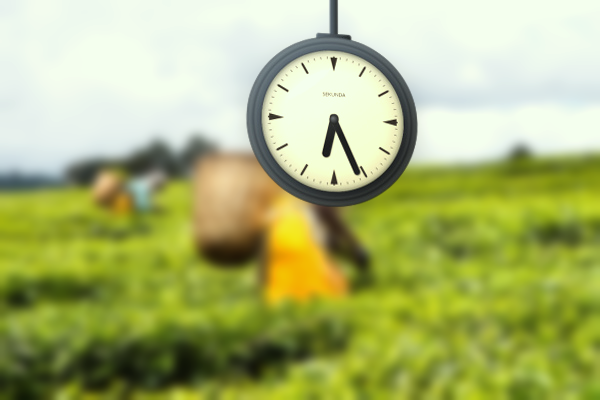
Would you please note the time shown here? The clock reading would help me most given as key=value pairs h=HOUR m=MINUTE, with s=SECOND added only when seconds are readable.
h=6 m=26
